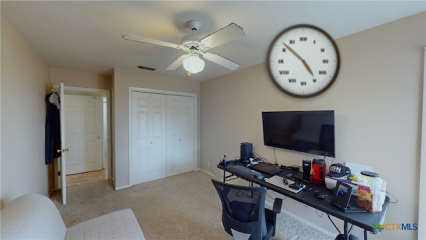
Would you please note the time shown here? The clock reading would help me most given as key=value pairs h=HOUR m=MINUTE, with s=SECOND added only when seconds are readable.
h=4 m=52
